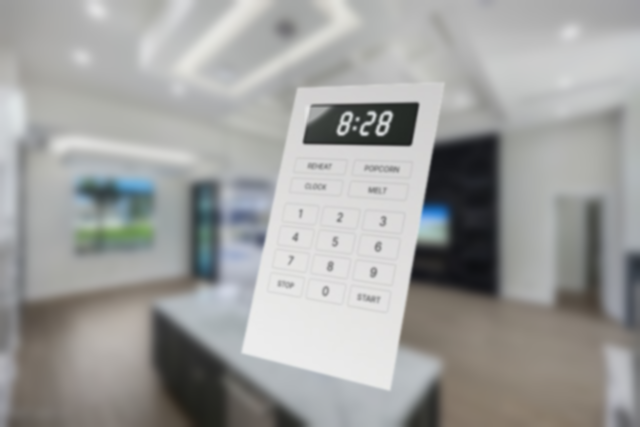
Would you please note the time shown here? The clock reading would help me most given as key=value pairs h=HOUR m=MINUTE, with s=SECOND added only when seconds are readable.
h=8 m=28
